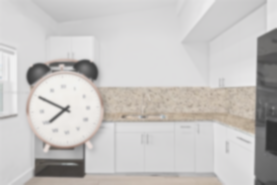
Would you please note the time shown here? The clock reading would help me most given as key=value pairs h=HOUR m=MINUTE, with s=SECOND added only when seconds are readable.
h=7 m=50
